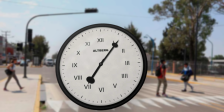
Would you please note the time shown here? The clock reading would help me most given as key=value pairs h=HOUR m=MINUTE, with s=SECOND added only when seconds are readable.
h=7 m=6
